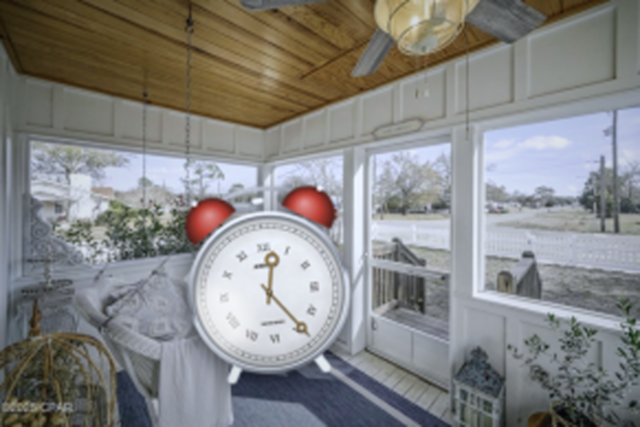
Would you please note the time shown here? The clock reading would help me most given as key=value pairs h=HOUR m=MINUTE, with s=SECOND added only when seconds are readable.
h=12 m=24
